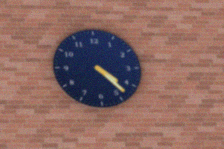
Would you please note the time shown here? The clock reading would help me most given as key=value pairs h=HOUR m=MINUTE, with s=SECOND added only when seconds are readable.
h=4 m=23
